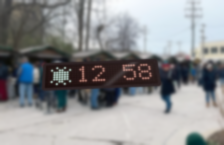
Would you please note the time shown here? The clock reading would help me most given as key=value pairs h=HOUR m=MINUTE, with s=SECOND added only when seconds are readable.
h=12 m=58
